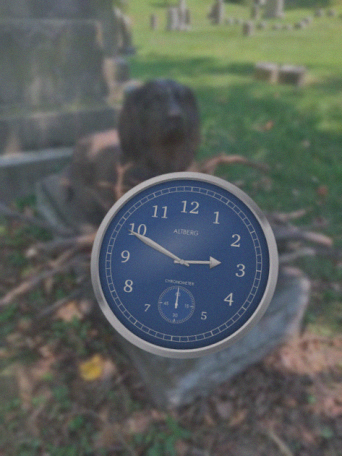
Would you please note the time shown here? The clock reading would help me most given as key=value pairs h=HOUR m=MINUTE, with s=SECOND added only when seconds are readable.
h=2 m=49
